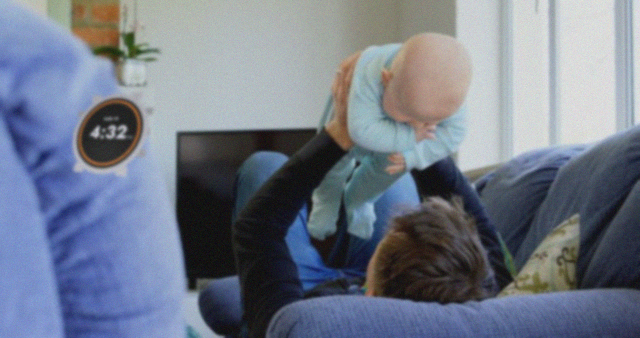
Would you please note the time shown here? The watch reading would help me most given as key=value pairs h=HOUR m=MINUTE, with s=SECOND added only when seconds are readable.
h=4 m=32
